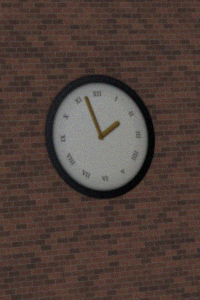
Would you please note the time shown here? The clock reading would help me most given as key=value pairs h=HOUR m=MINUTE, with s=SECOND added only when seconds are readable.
h=1 m=57
